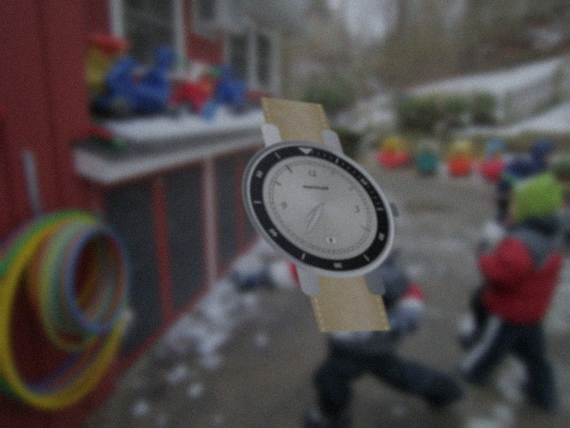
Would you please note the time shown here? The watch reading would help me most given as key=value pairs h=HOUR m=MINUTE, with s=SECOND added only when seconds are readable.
h=7 m=36
